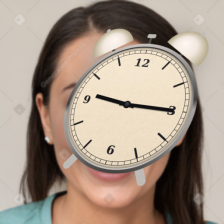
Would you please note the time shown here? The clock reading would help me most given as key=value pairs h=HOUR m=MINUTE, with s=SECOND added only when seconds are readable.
h=9 m=15
